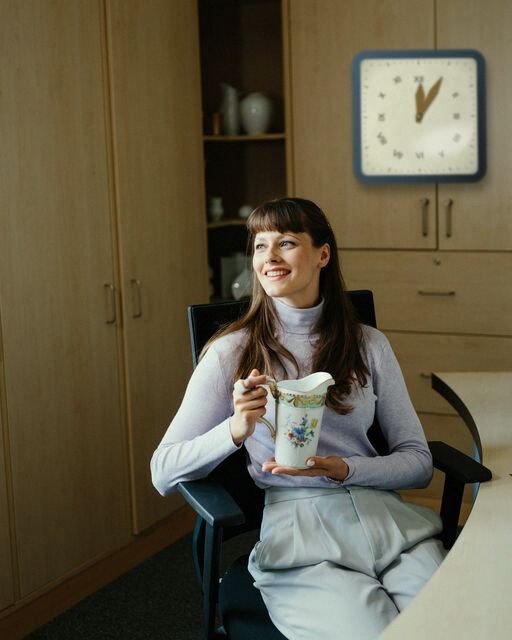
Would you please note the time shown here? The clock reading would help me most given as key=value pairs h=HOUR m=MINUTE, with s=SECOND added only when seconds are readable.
h=12 m=5
